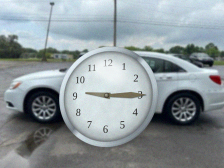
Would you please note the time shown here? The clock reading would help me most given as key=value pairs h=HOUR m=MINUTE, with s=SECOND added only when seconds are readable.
h=9 m=15
